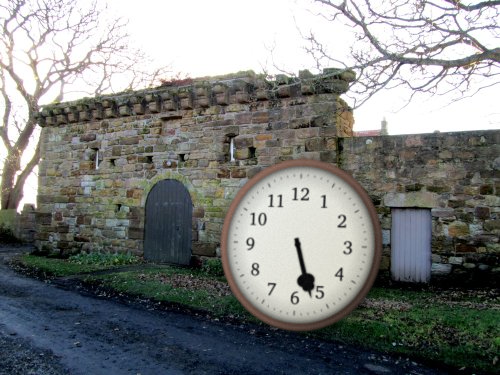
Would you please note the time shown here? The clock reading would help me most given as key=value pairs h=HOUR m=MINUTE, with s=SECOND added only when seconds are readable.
h=5 m=27
